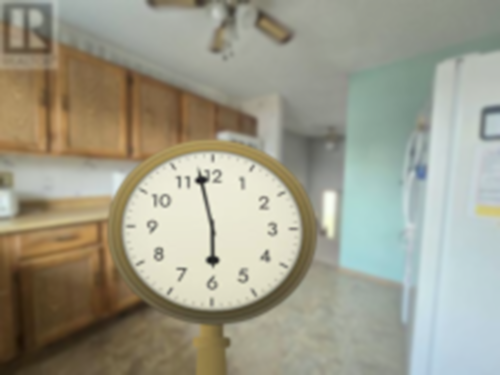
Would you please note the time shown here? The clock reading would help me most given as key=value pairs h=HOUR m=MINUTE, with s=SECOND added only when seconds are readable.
h=5 m=58
